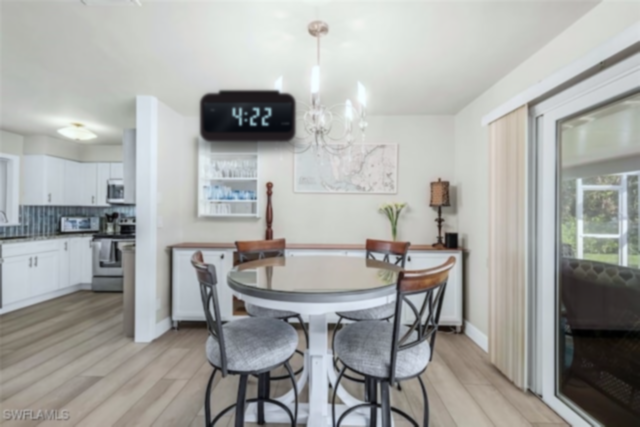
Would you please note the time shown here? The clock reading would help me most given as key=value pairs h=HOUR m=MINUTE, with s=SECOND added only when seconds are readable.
h=4 m=22
